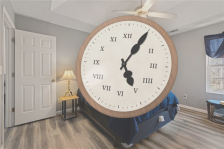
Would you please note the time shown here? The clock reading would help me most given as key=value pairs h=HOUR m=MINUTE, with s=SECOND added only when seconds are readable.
h=5 m=5
